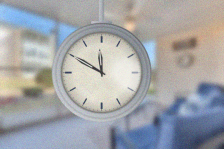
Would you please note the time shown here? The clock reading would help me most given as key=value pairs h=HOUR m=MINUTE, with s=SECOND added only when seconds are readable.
h=11 m=50
